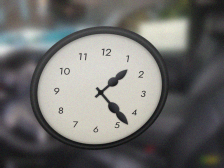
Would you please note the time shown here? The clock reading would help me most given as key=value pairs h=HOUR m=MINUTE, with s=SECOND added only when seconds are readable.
h=1 m=23
